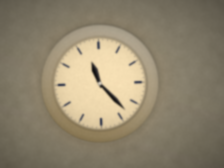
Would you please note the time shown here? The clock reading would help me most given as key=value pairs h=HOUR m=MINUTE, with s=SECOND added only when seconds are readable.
h=11 m=23
